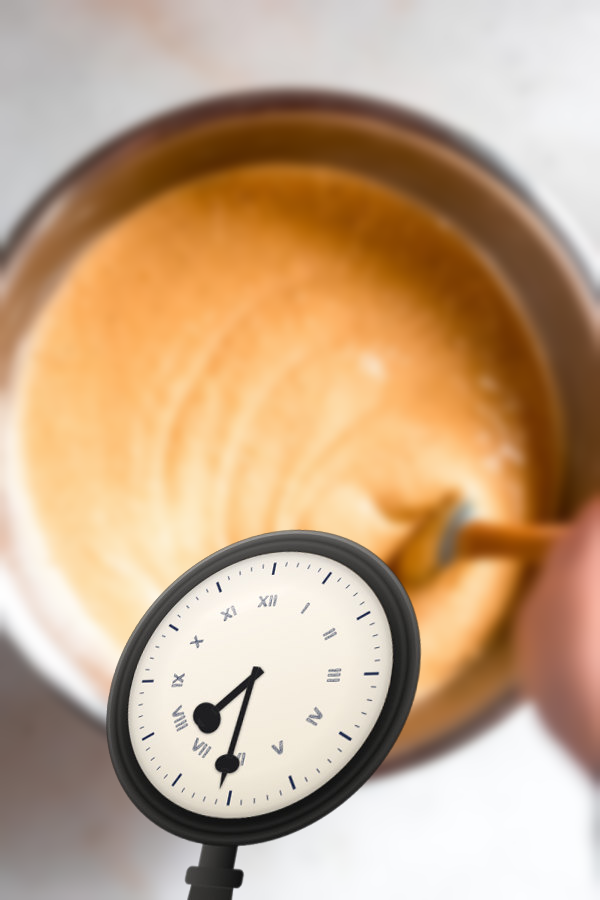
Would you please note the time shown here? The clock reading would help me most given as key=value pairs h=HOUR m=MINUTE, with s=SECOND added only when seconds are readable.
h=7 m=31
